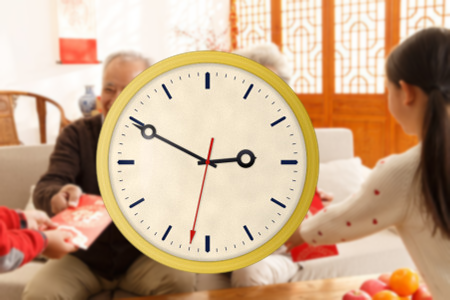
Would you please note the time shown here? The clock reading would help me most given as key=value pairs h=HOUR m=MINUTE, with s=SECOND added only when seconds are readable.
h=2 m=49 s=32
